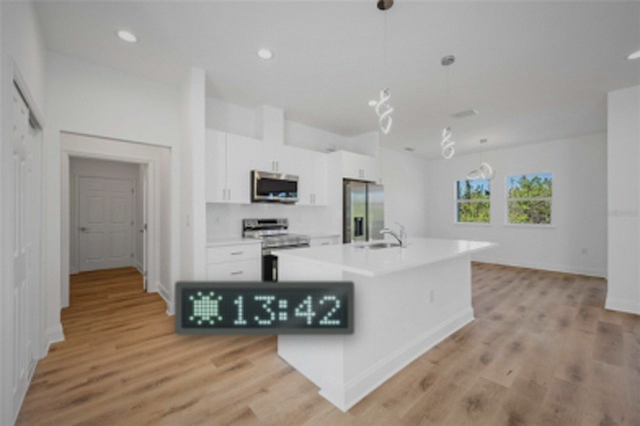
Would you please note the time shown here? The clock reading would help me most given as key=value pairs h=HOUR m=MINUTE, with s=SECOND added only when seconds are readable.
h=13 m=42
